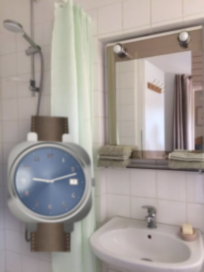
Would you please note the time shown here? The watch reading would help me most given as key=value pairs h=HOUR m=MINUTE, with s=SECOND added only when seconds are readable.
h=9 m=12
